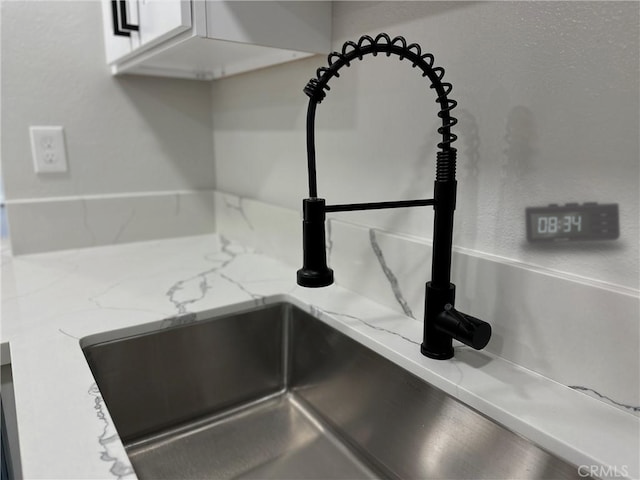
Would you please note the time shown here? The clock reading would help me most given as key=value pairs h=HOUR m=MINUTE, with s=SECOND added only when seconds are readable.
h=8 m=34
